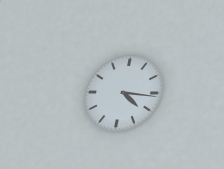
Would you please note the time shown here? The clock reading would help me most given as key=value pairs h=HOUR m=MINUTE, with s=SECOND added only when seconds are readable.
h=4 m=16
